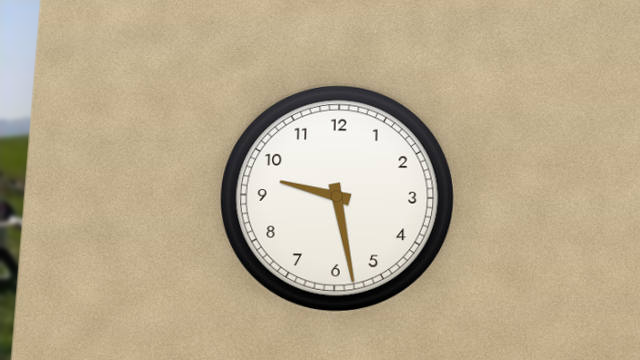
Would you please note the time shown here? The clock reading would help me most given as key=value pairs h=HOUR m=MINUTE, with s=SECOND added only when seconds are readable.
h=9 m=28
